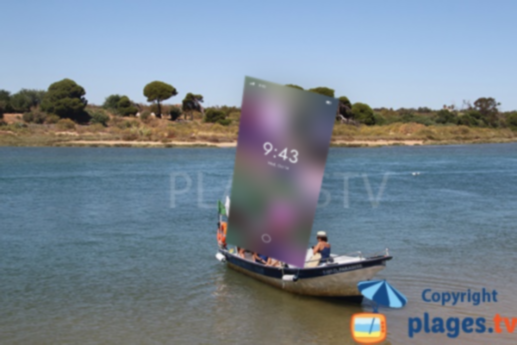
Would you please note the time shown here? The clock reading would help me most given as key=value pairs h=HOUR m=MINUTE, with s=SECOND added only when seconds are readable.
h=9 m=43
